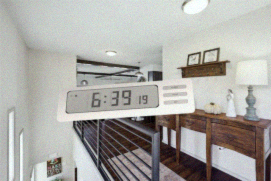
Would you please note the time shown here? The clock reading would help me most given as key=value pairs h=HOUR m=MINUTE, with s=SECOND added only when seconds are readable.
h=6 m=39 s=19
